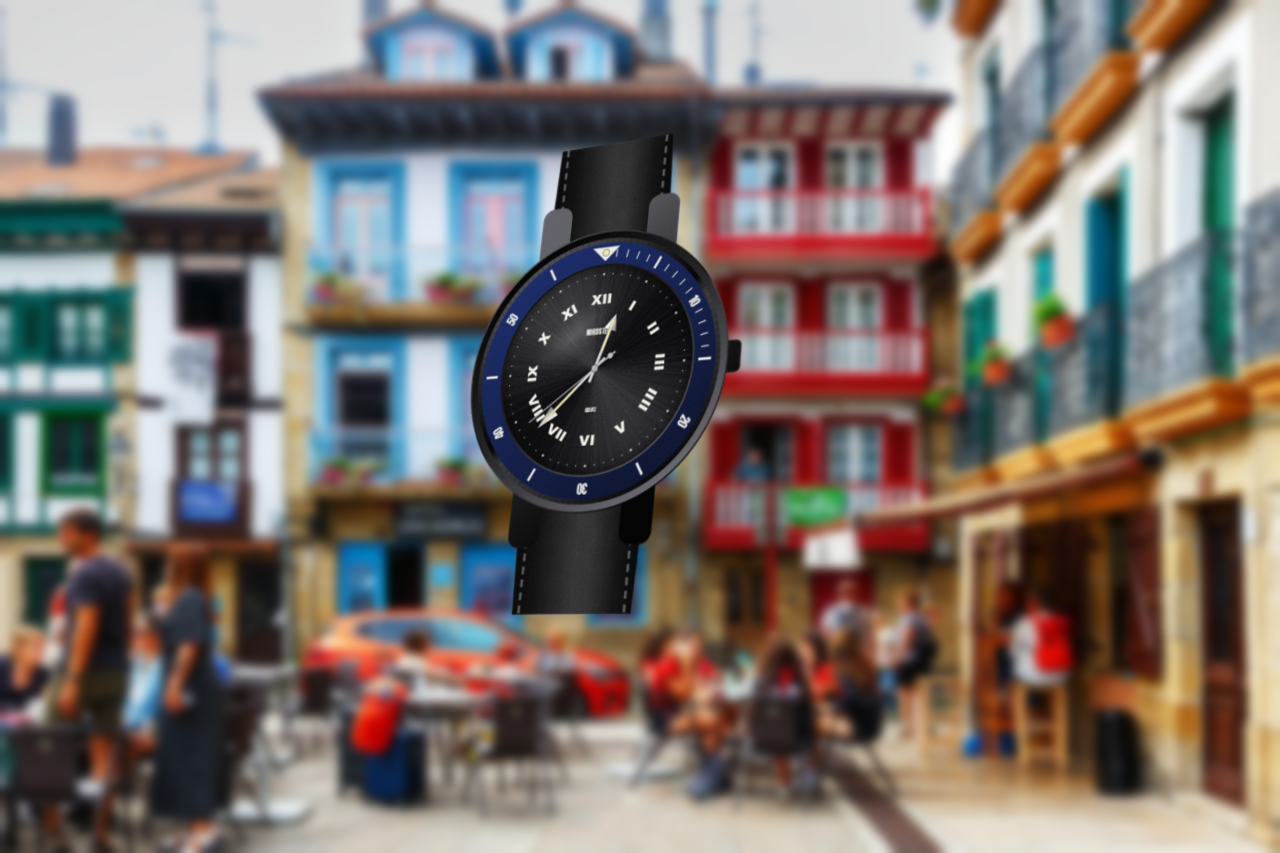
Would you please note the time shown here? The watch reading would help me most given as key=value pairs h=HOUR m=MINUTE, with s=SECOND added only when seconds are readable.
h=12 m=37 s=39
